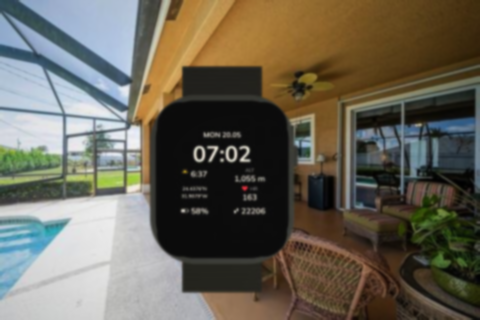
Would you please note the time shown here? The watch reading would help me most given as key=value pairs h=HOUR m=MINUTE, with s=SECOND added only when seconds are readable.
h=7 m=2
